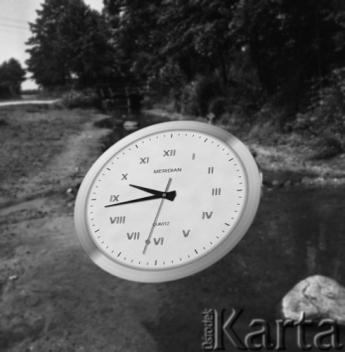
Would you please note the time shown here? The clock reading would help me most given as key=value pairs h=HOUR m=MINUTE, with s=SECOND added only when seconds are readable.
h=9 m=43 s=32
